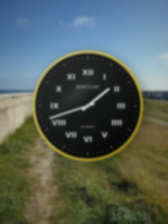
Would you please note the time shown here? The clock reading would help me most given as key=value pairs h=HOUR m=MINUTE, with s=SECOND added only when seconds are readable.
h=1 m=42
